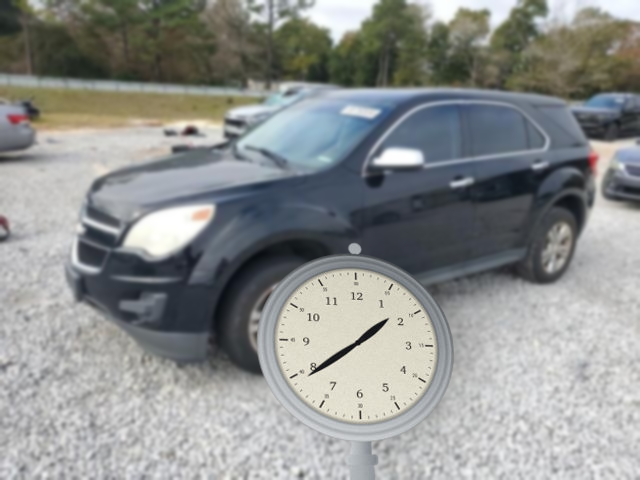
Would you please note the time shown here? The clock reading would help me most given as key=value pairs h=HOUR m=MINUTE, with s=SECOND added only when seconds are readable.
h=1 m=39
